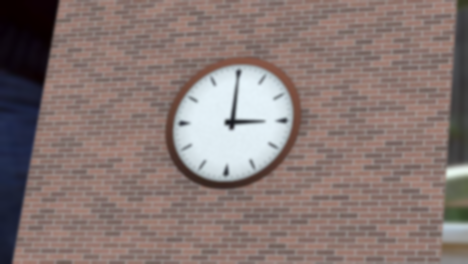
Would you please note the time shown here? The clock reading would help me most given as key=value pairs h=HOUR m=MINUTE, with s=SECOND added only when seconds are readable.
h=3 m=0
